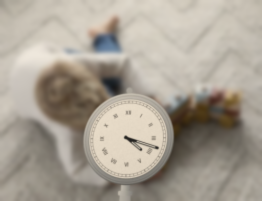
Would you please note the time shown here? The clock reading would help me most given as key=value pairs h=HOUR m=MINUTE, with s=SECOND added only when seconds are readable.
h=4 m=18
